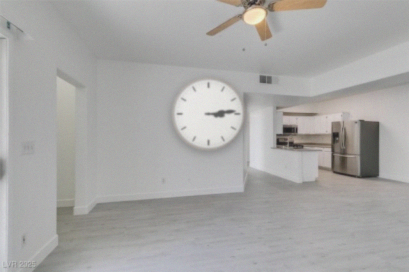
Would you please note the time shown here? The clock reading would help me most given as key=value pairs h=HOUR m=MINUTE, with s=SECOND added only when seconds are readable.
h=3 m=14
